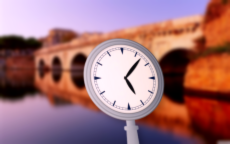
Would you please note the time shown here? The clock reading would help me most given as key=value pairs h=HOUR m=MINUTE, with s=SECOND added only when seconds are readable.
h=5 m=7
